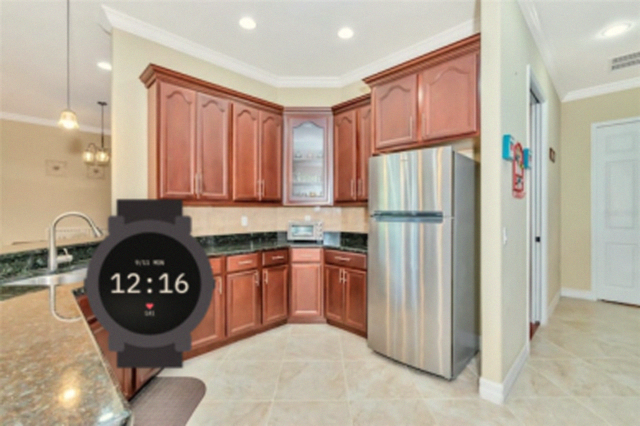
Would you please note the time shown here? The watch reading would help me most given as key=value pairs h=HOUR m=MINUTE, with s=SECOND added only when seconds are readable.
h=12 m=16
